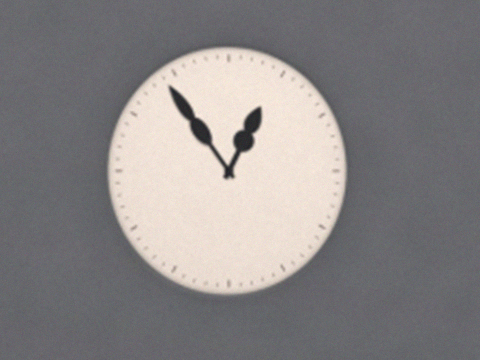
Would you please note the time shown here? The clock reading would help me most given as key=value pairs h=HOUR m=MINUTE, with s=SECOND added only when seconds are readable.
h=12 m=54
